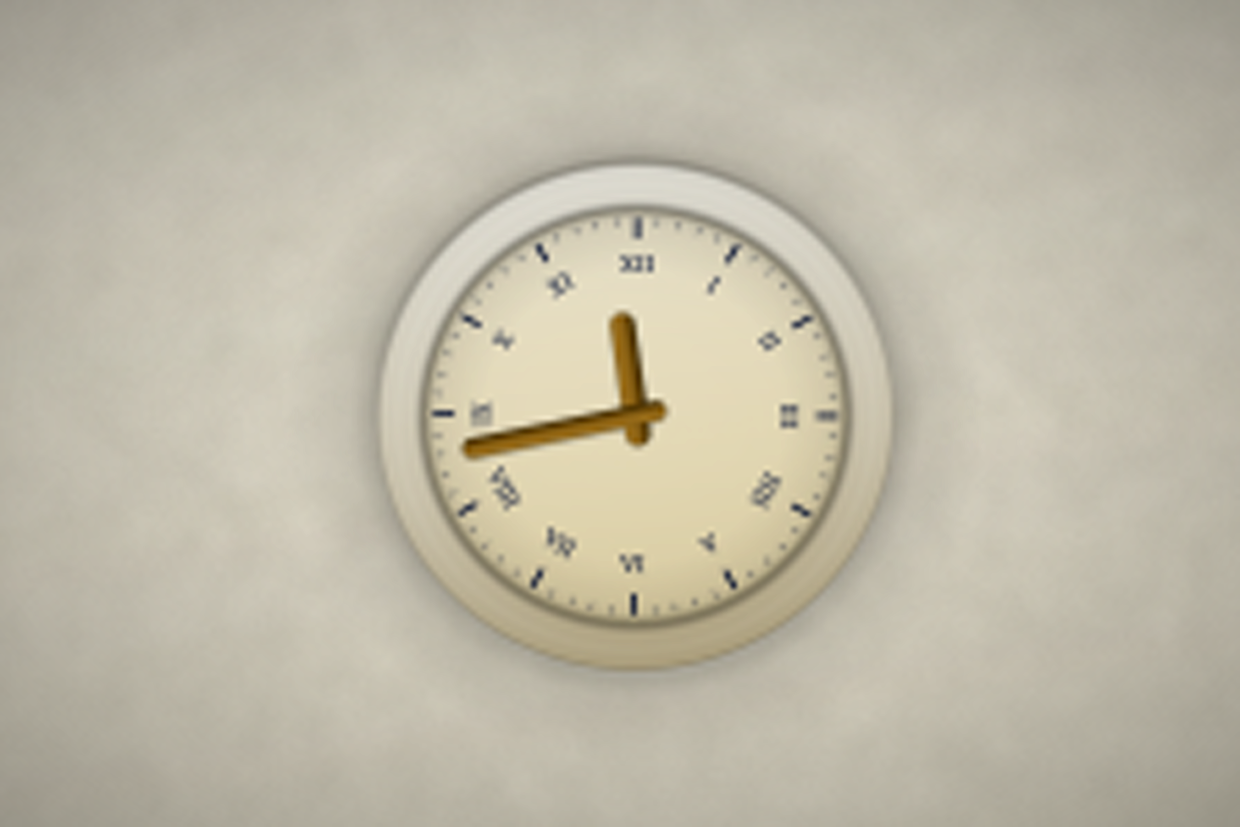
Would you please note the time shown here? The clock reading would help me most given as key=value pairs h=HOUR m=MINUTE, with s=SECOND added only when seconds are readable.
h=11 m=43
